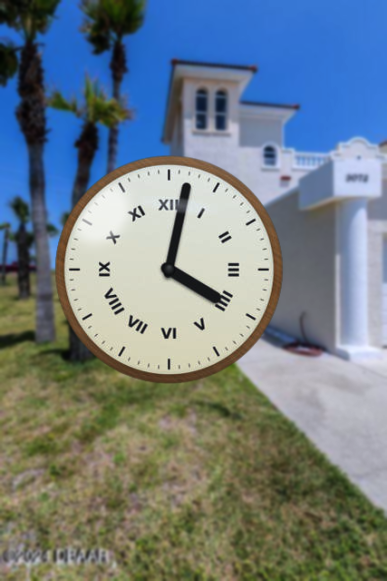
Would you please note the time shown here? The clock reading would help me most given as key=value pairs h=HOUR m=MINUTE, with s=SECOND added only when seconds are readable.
h=4 m=2
